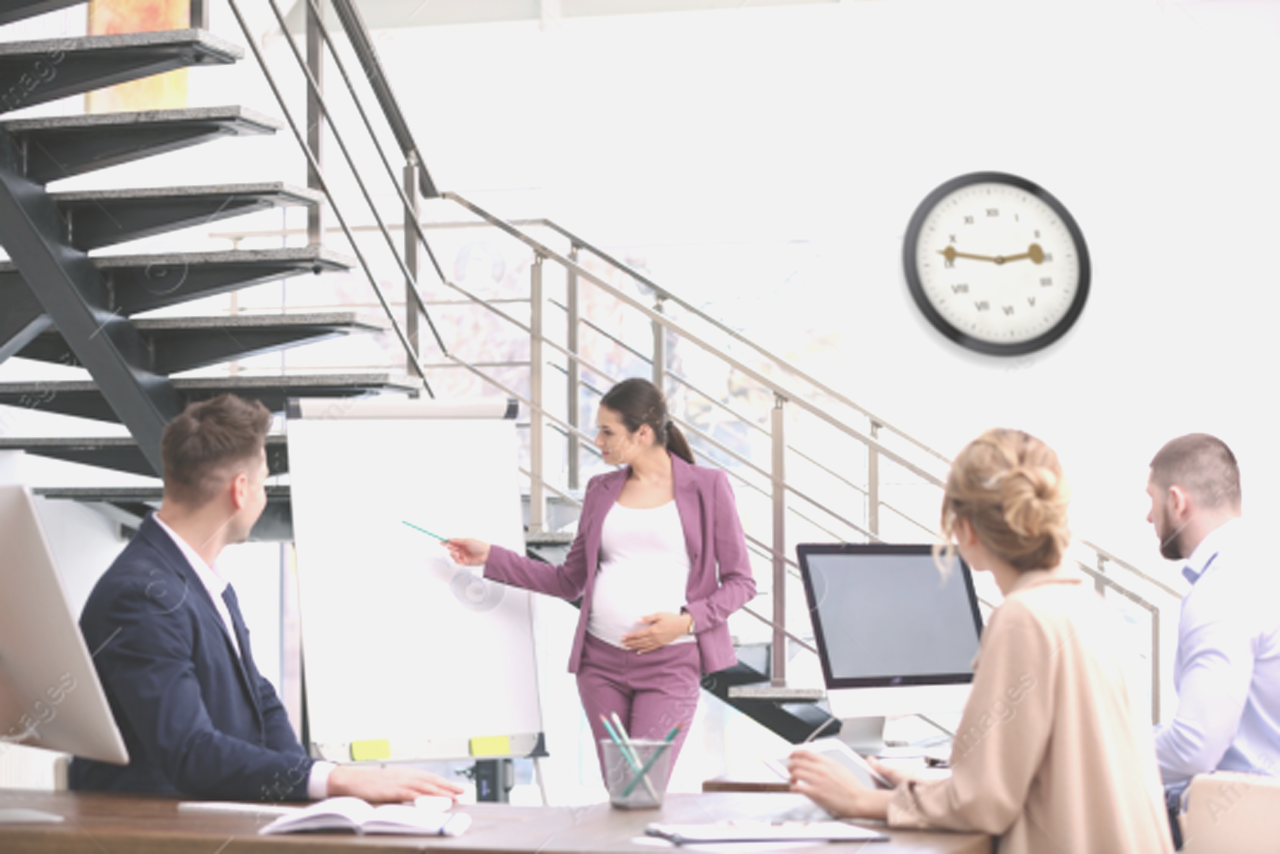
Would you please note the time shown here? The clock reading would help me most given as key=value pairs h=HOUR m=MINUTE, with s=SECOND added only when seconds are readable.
h=2 m=47
